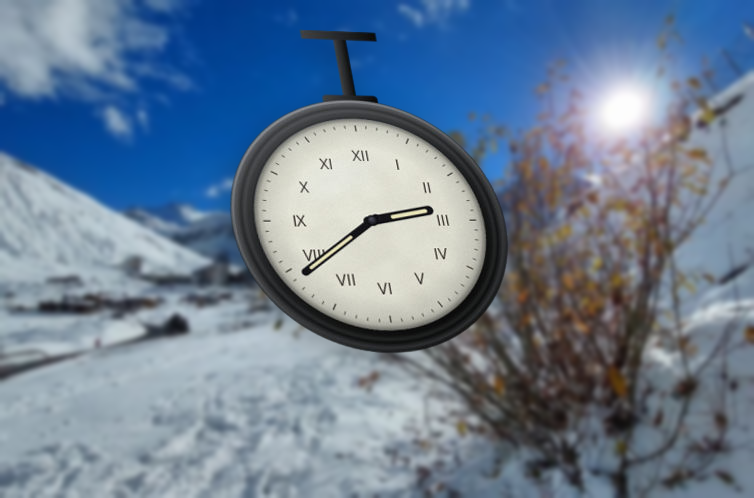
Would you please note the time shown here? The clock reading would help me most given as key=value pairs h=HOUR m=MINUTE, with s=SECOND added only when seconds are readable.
h=2 m=39
